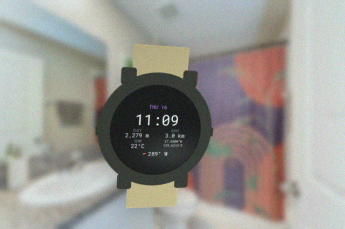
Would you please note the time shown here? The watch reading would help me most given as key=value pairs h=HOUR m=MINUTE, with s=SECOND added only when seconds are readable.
h=11 m=9
